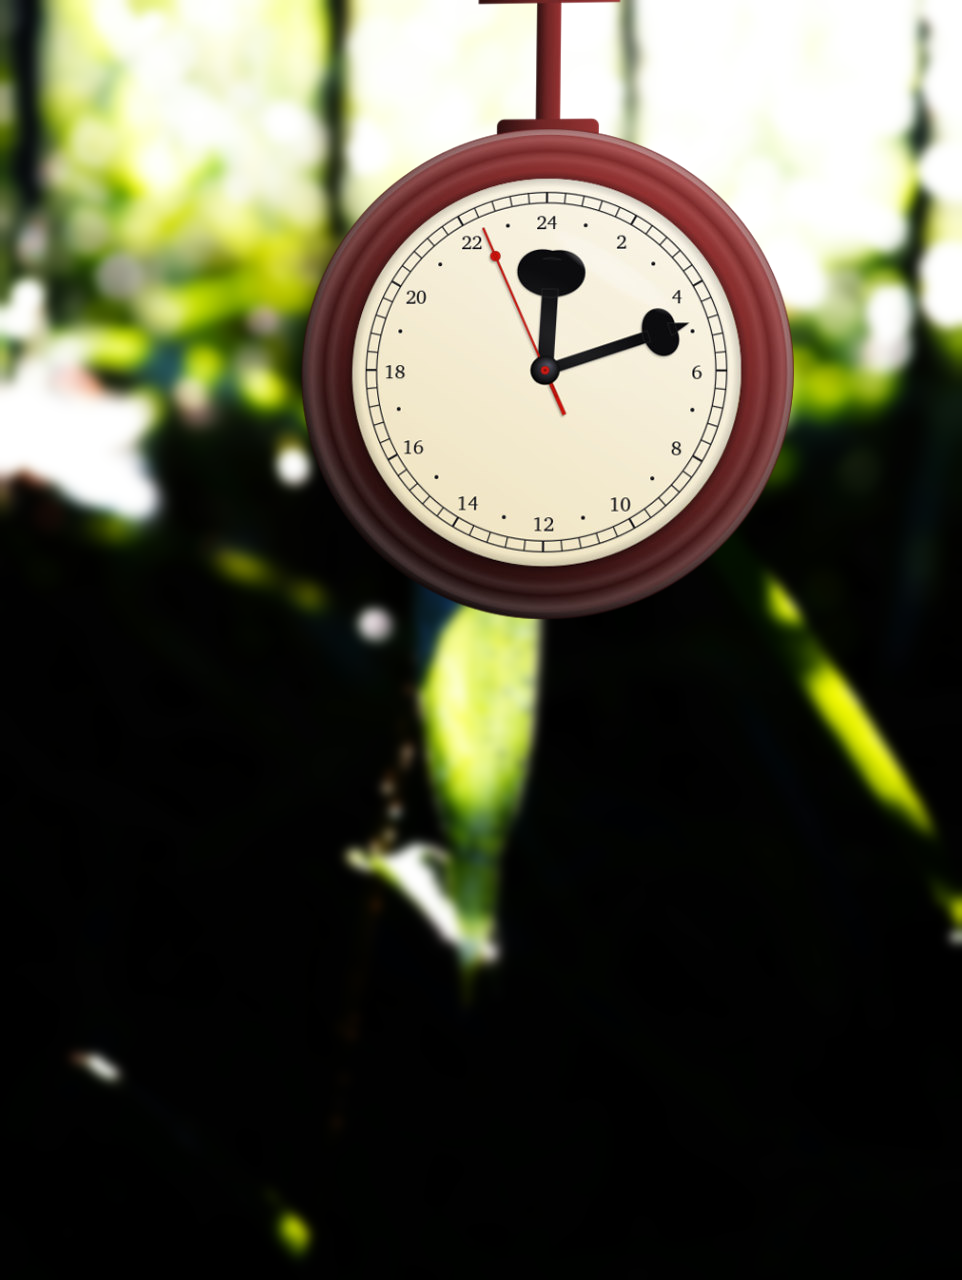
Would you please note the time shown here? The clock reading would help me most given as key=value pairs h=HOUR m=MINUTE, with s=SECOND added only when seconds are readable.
h=0 m=11 s=56
